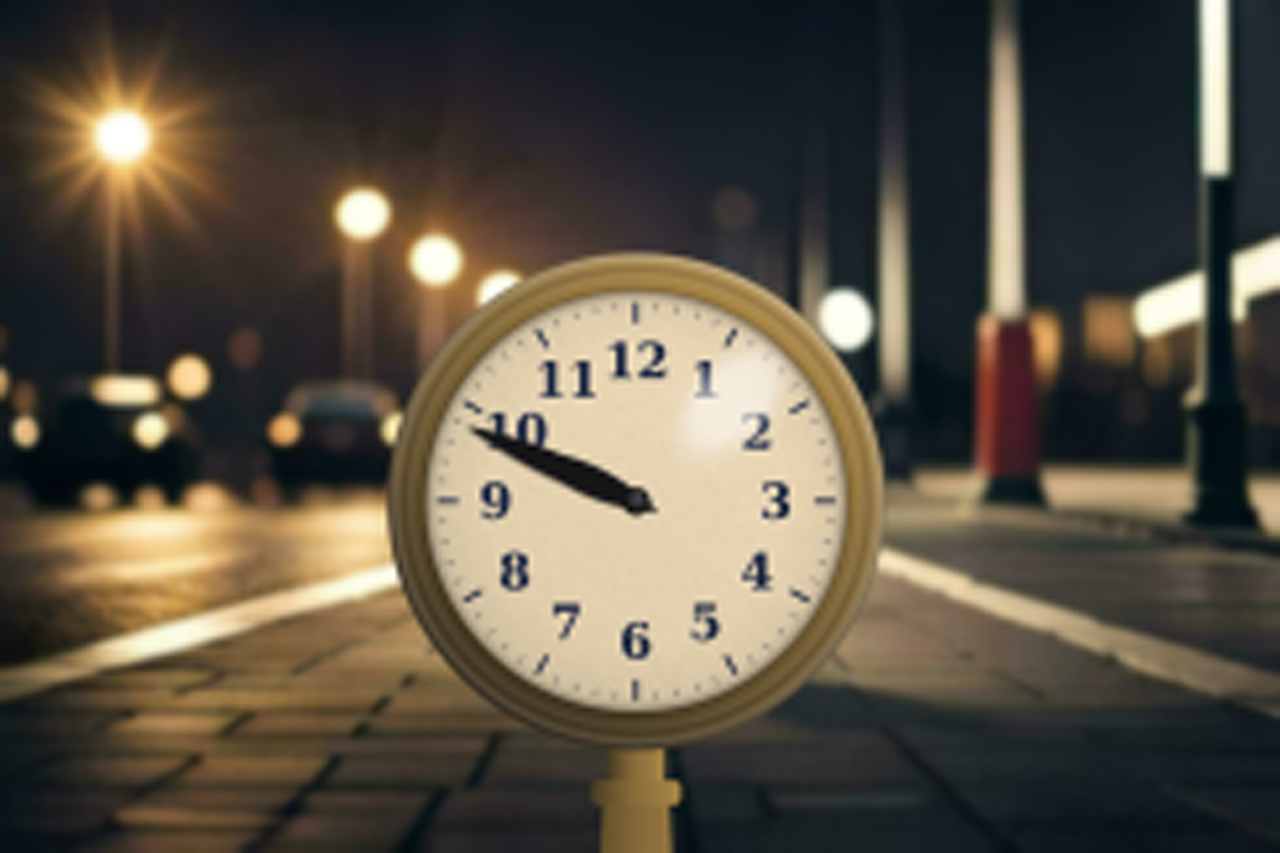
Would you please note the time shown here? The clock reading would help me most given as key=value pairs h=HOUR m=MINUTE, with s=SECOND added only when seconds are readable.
h=9 m=49
